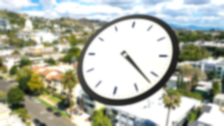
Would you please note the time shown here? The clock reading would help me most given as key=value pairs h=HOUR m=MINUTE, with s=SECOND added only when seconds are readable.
h=4 m=22
